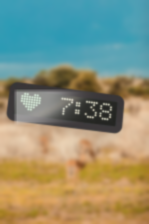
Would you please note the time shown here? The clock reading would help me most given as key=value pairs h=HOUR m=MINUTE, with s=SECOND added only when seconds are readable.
h=7 m=38
